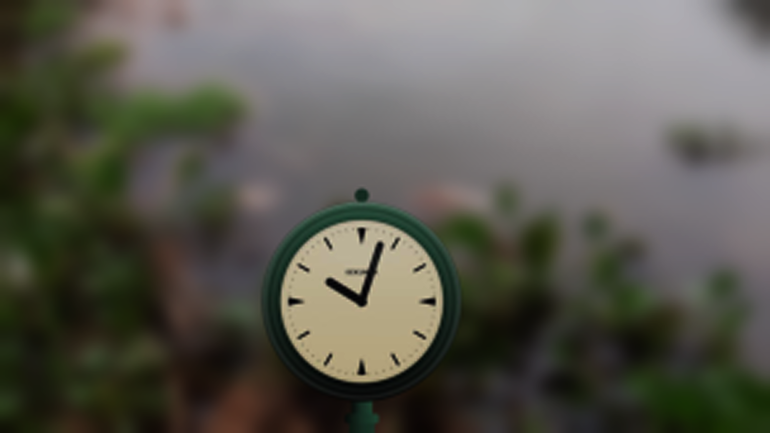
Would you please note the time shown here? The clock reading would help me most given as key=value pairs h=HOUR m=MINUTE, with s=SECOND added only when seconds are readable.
h=10 m=3
